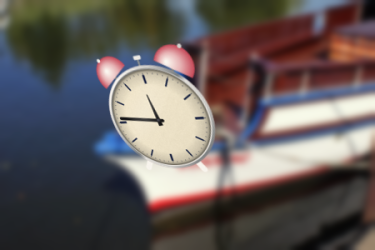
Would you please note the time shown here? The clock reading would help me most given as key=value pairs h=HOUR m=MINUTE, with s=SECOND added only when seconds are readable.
h=11 m=46
